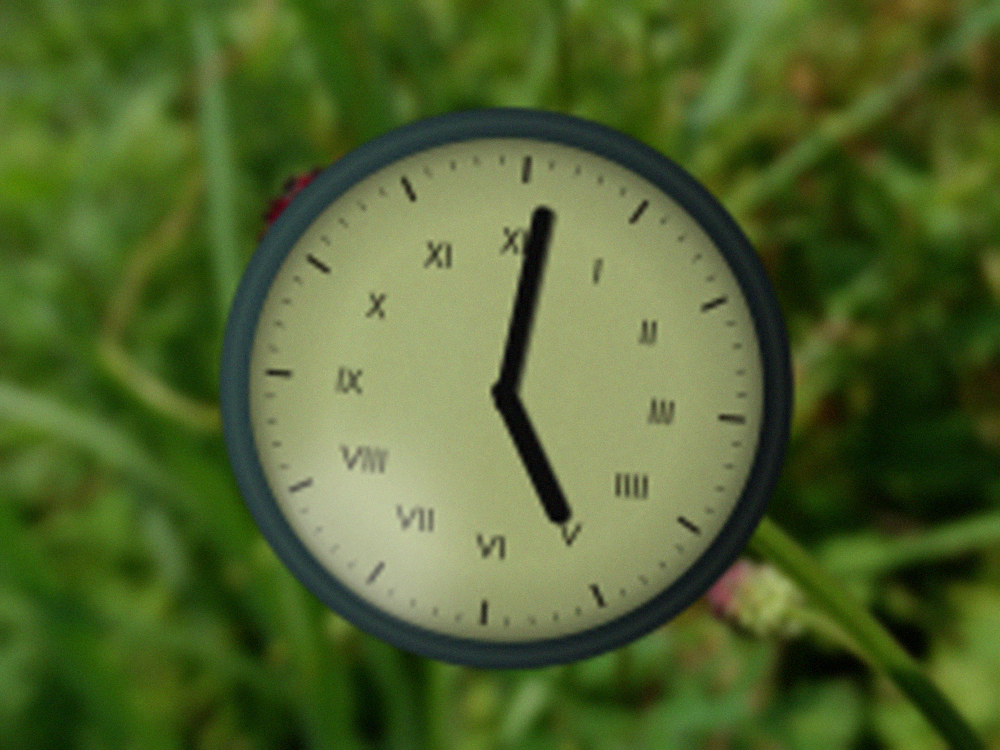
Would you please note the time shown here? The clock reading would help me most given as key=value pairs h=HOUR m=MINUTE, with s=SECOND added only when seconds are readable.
h=5 m=1
